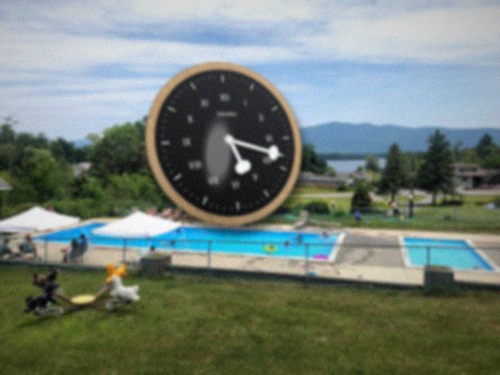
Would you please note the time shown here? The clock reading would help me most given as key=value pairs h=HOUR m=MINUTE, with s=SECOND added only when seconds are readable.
h=5 m=18
